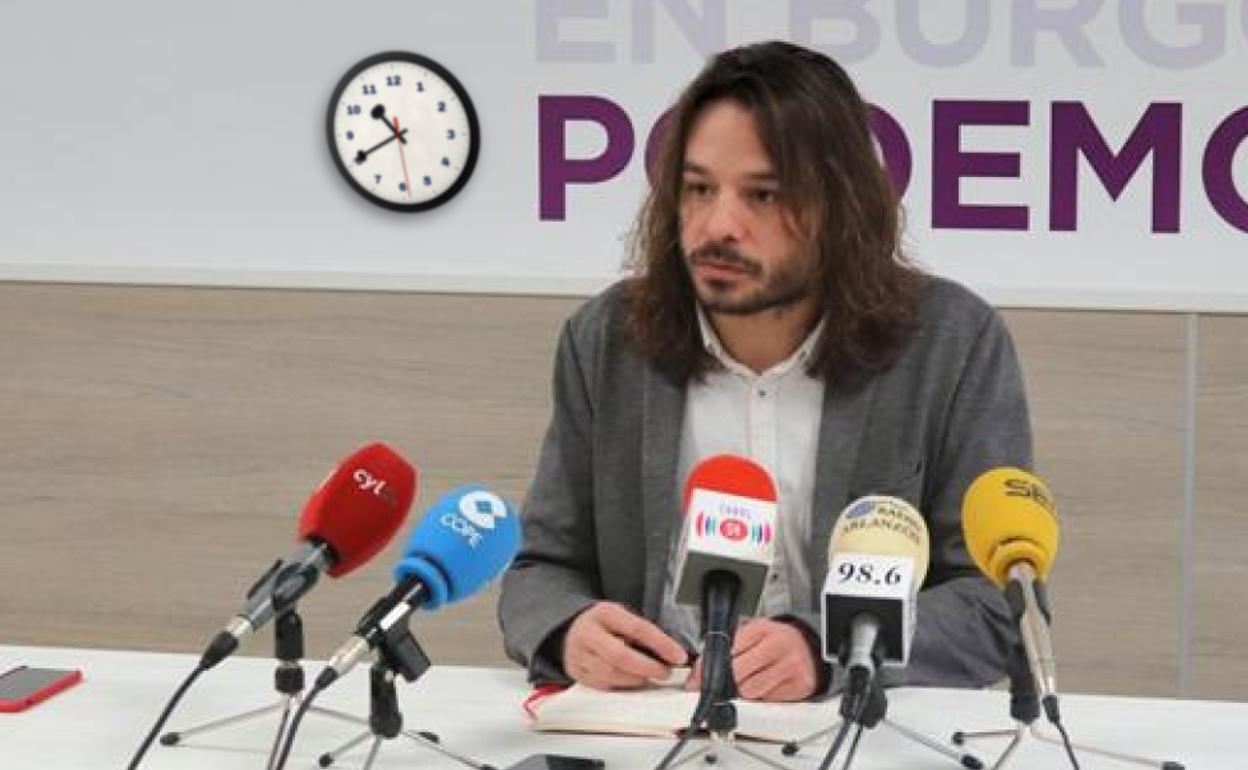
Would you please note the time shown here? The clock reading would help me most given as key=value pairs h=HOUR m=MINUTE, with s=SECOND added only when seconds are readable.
h=10 m=40 s=29
